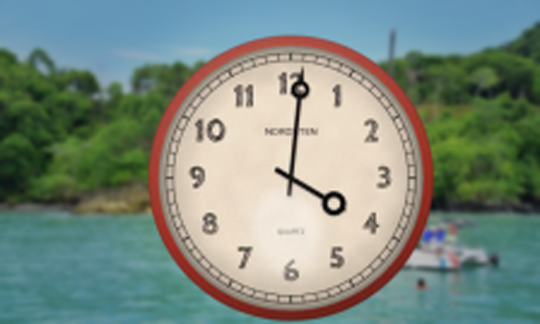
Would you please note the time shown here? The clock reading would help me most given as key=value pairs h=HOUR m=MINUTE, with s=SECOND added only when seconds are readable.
h=4 m=1
